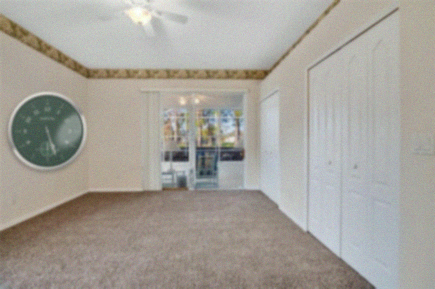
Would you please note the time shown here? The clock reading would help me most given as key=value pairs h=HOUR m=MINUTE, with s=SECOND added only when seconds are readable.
h=5 m=27
